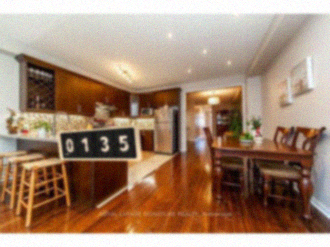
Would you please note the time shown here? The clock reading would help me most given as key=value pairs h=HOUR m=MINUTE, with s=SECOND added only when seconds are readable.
h=1 m=35
